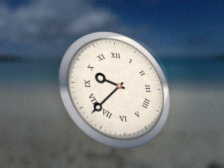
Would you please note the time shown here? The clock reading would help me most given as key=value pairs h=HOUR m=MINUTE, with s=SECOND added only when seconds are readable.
h=9 m=38
